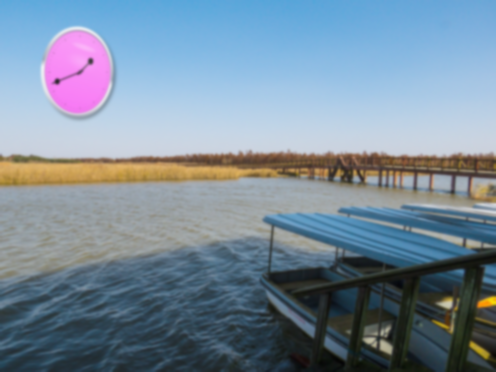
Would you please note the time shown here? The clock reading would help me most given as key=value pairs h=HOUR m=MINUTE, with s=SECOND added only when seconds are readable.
h=1 m=42
